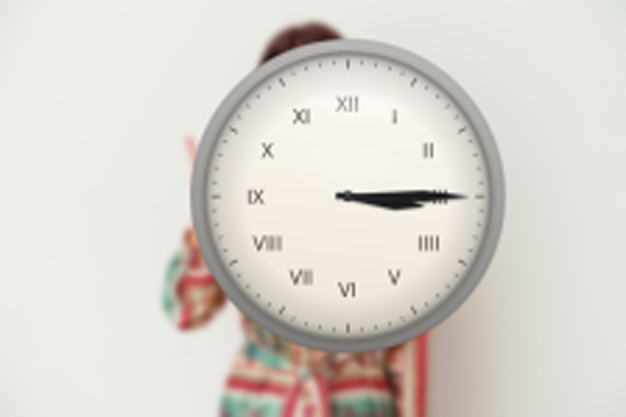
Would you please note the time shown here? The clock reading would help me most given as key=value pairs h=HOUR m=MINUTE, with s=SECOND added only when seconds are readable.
h=3 m=15
